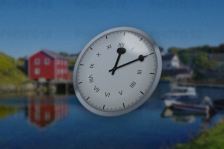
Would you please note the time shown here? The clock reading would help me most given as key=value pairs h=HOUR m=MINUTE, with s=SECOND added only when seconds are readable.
h=12 m=10
